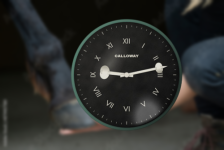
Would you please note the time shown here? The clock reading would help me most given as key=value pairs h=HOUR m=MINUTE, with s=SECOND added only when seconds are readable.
h=9 m=13
